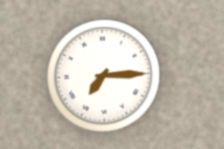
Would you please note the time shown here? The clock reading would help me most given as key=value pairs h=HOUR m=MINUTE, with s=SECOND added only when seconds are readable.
h=7 m=15
